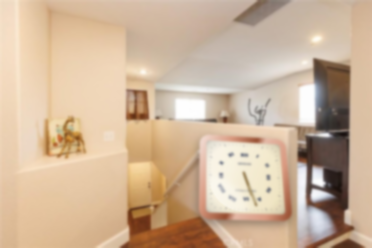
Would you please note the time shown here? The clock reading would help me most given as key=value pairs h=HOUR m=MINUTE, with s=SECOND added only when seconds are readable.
h=5 m=27
